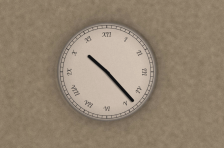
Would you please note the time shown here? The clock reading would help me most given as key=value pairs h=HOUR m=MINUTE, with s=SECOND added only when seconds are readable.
h=10 m=23
